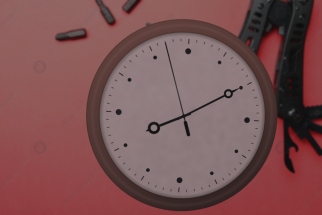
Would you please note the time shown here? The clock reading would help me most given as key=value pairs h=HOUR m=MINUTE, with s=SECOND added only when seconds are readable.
h=8 m=9 s=57
